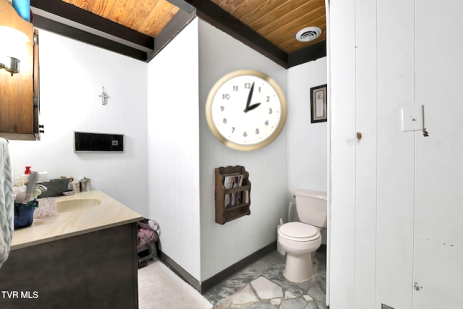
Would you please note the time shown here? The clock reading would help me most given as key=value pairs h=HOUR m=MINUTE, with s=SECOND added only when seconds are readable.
h=2 m=2
